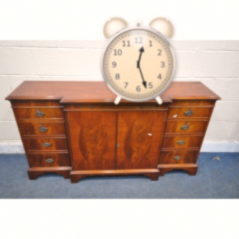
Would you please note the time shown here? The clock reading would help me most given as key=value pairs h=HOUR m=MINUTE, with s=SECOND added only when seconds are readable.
h=12 m=27
